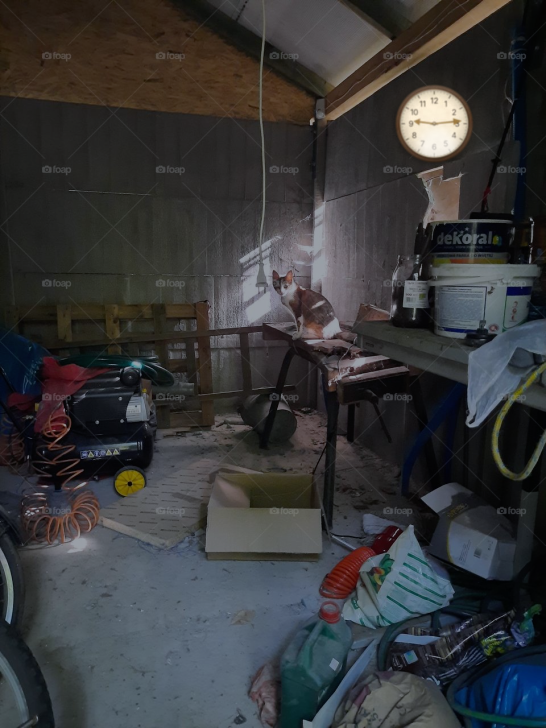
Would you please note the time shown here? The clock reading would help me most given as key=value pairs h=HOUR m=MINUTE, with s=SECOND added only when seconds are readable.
h=9 m=14
